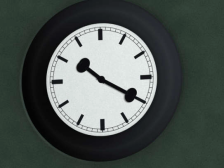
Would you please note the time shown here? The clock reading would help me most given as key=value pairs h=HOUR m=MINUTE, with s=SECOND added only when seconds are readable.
h=10 m=20
